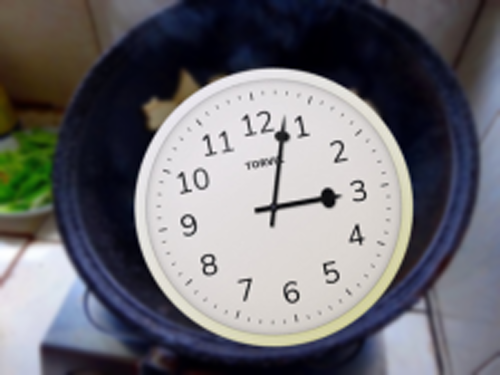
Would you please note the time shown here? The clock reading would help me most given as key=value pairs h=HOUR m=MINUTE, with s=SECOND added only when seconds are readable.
h=3 m=3
